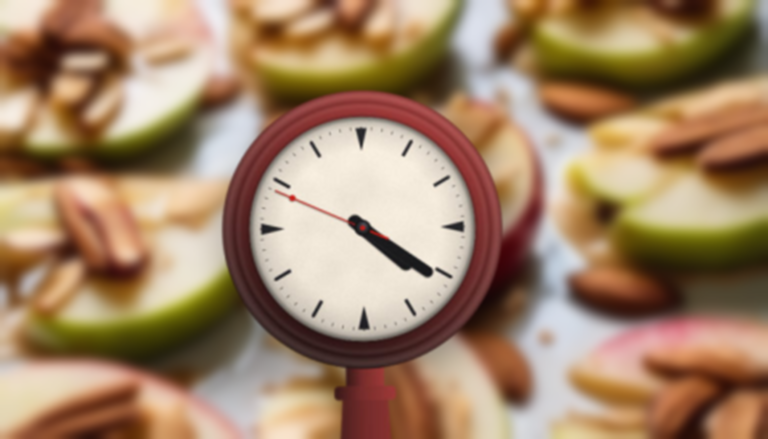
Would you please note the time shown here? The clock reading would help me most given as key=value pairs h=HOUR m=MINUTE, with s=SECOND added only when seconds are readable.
h=4 m=20 s=49
